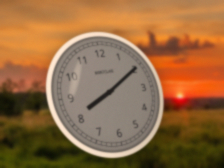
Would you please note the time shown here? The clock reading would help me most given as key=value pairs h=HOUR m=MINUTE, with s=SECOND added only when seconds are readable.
h=8 m=10
